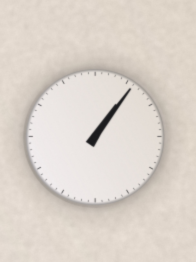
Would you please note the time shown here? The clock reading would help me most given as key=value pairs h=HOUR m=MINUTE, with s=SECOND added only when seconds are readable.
h=1 m=6
